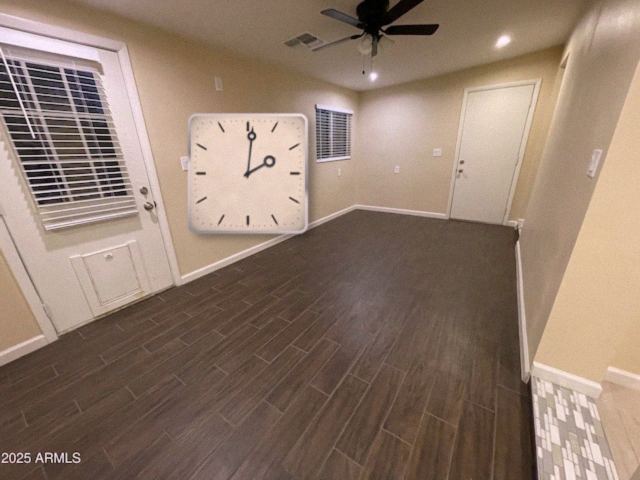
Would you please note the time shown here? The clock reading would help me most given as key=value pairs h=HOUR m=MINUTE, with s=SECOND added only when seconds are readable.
h=2 m=1
